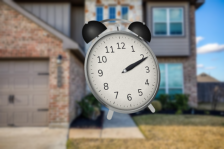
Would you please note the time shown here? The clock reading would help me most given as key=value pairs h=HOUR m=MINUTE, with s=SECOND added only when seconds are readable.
h=2 m=11
